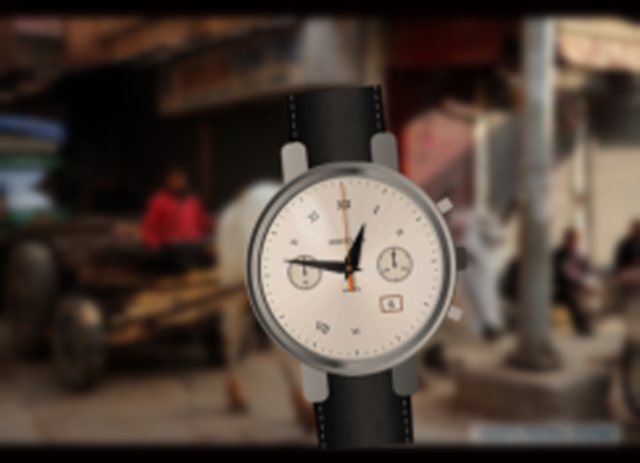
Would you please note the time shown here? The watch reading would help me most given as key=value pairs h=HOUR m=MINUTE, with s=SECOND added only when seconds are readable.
h=12 m=47
